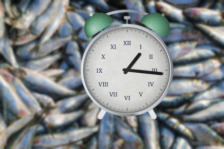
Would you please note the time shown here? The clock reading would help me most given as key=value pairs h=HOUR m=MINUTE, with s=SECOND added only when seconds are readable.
h=1 m=16
